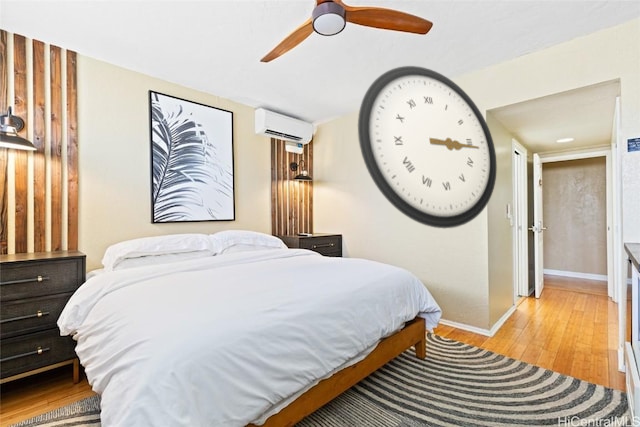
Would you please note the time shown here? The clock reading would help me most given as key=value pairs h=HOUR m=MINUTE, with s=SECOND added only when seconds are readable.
h=3 m=16
